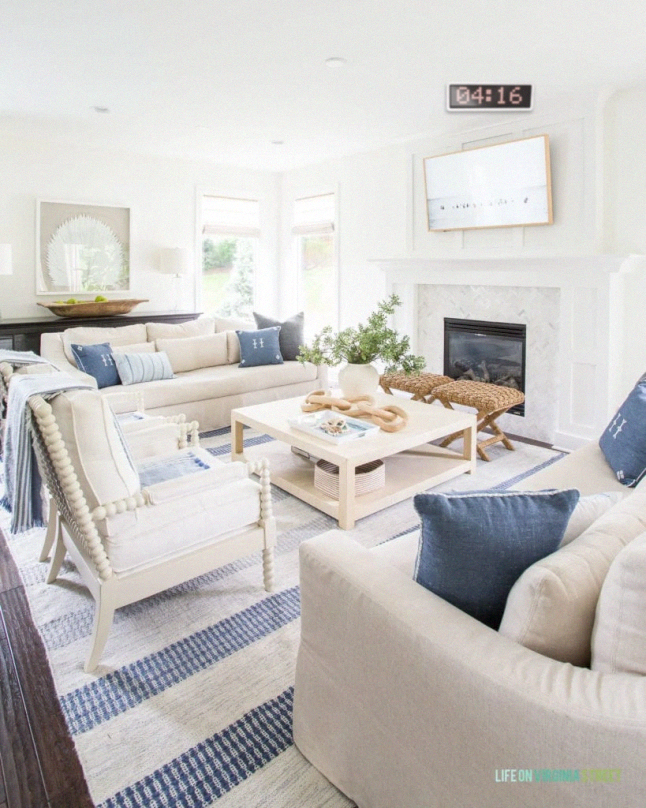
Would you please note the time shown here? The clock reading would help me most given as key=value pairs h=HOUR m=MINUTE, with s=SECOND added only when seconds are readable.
h=4 m=16
